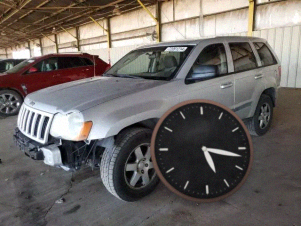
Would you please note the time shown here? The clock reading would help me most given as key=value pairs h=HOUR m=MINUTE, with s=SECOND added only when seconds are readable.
h=5 m=17
